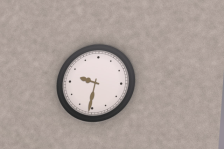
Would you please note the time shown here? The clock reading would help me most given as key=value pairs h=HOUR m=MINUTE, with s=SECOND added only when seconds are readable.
h=9 m=31
